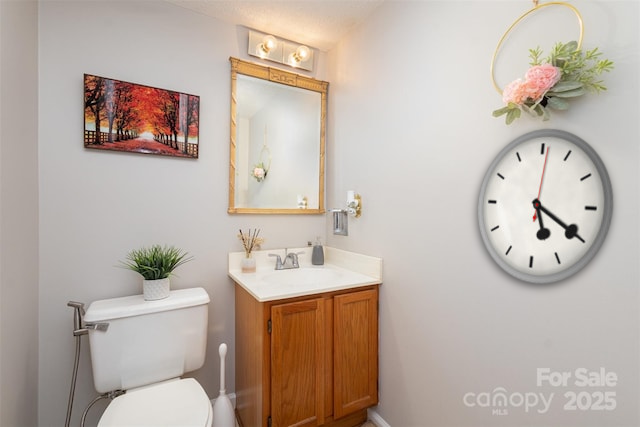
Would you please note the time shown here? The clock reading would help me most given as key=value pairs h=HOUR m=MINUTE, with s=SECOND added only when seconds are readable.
h=5 m=20 s=1
